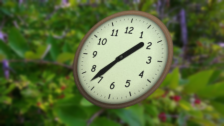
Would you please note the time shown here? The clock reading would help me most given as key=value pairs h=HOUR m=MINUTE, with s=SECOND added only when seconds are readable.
h=1 m=37
